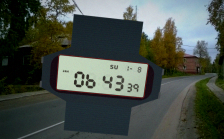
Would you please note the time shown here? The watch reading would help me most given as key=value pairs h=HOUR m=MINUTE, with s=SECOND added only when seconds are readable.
h=6 m=43 s=39
